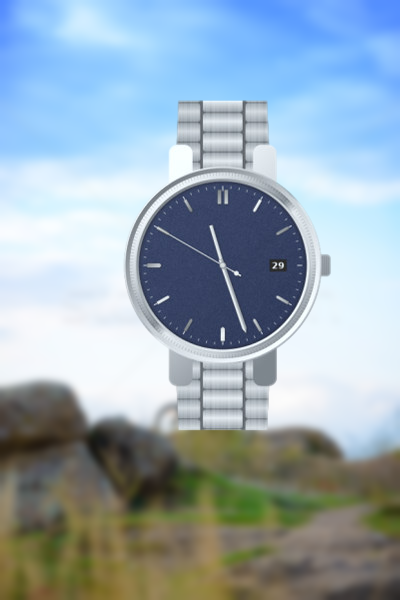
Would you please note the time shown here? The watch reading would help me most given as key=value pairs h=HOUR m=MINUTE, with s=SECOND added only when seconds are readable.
h=11 m=26 s=50
